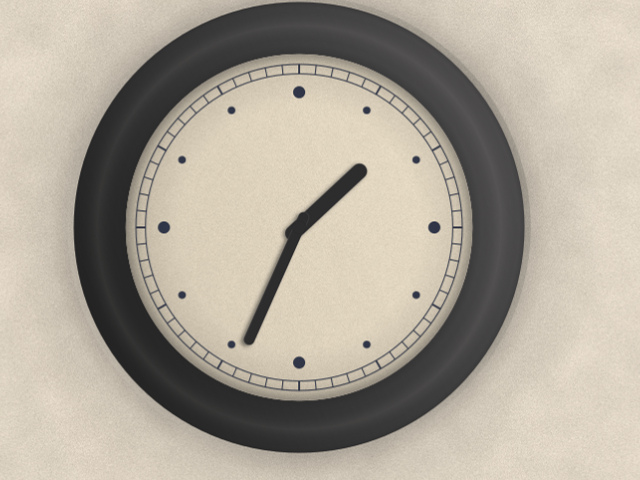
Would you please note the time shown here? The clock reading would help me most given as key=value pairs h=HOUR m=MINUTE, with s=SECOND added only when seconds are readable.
h=1 m=34
